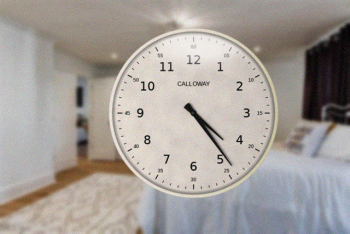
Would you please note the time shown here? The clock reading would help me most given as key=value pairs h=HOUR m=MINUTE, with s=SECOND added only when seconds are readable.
h=4 m=24
